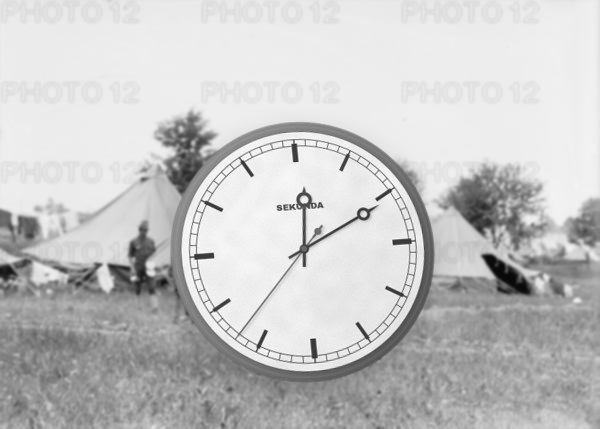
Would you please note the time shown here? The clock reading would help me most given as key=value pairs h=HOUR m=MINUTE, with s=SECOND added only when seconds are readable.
h=12 m=10 s=37
